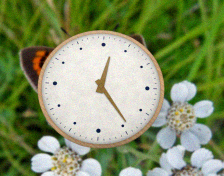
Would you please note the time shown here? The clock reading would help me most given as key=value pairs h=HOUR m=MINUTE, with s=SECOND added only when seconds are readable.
h=12 m=24
